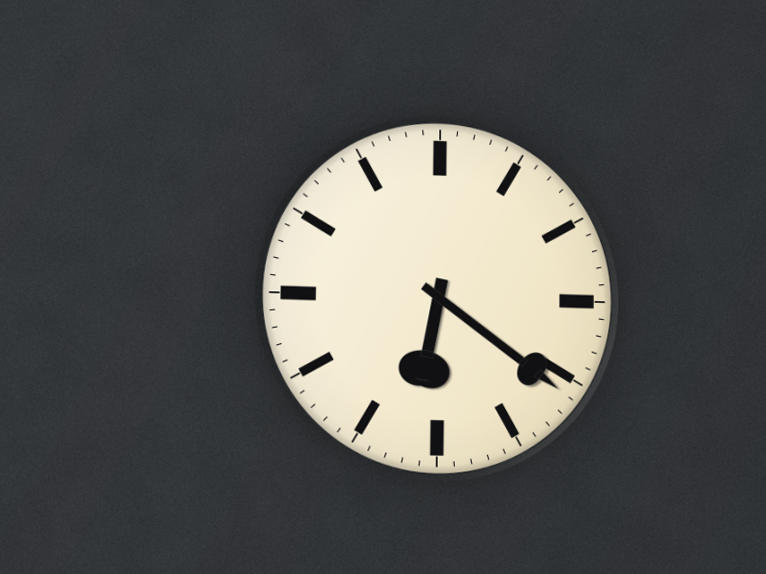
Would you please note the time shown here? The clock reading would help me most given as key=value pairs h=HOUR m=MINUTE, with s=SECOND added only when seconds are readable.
h=6 m=21
